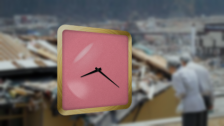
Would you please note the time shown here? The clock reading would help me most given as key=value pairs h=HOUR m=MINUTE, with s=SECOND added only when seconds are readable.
h=8 m=21
